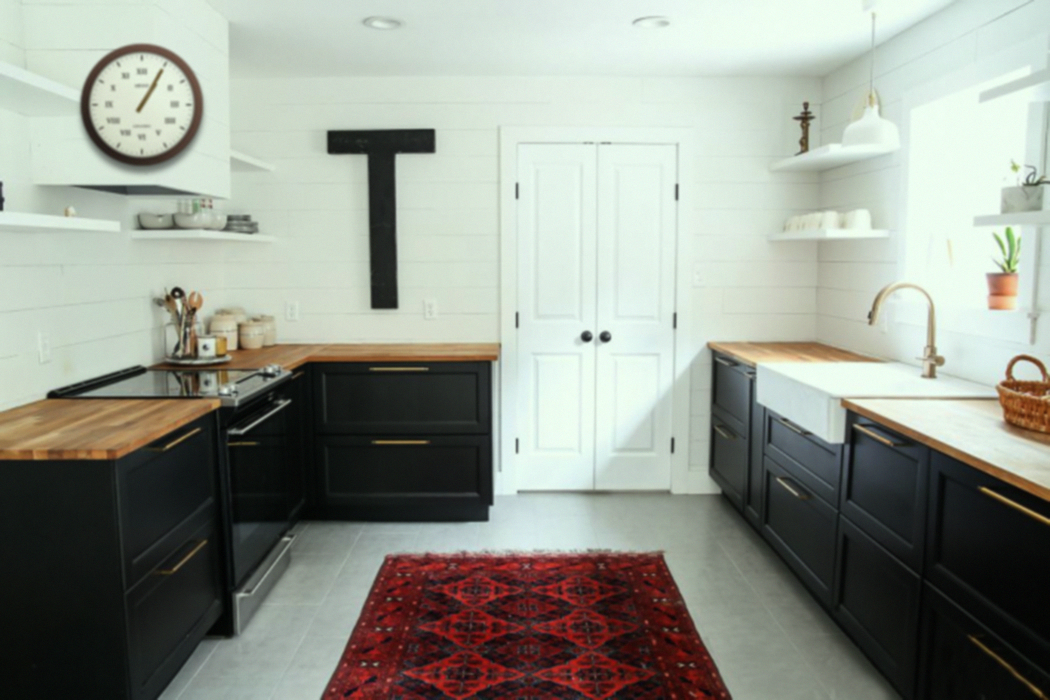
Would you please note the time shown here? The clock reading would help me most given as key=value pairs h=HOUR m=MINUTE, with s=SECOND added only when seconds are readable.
h=1 m=5
